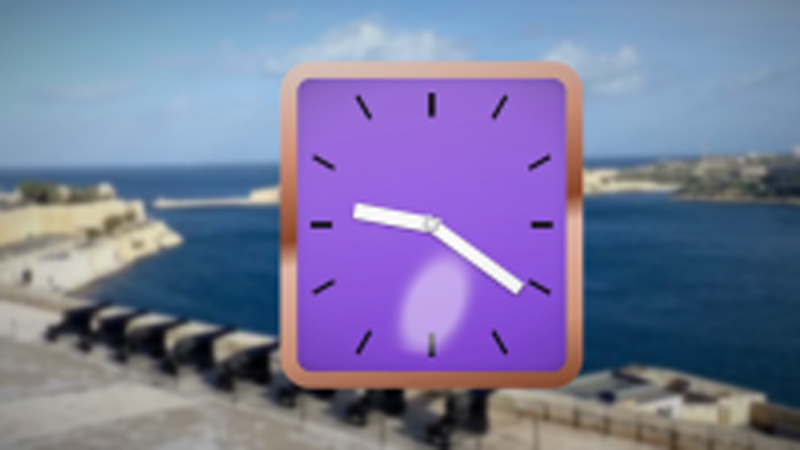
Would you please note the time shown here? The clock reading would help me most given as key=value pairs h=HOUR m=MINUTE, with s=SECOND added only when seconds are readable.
h=9 m=21
